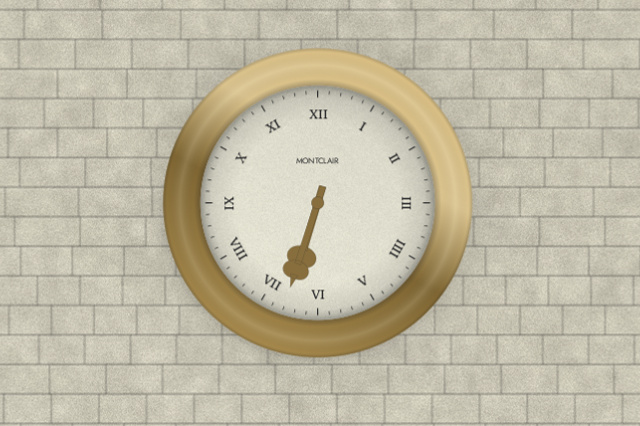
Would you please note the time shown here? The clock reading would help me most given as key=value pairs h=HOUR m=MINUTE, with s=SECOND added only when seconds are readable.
h=6 m=33
